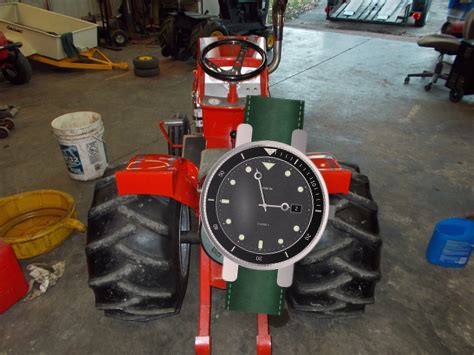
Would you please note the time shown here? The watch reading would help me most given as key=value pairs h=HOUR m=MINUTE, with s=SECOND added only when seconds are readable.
h=2 m=57
